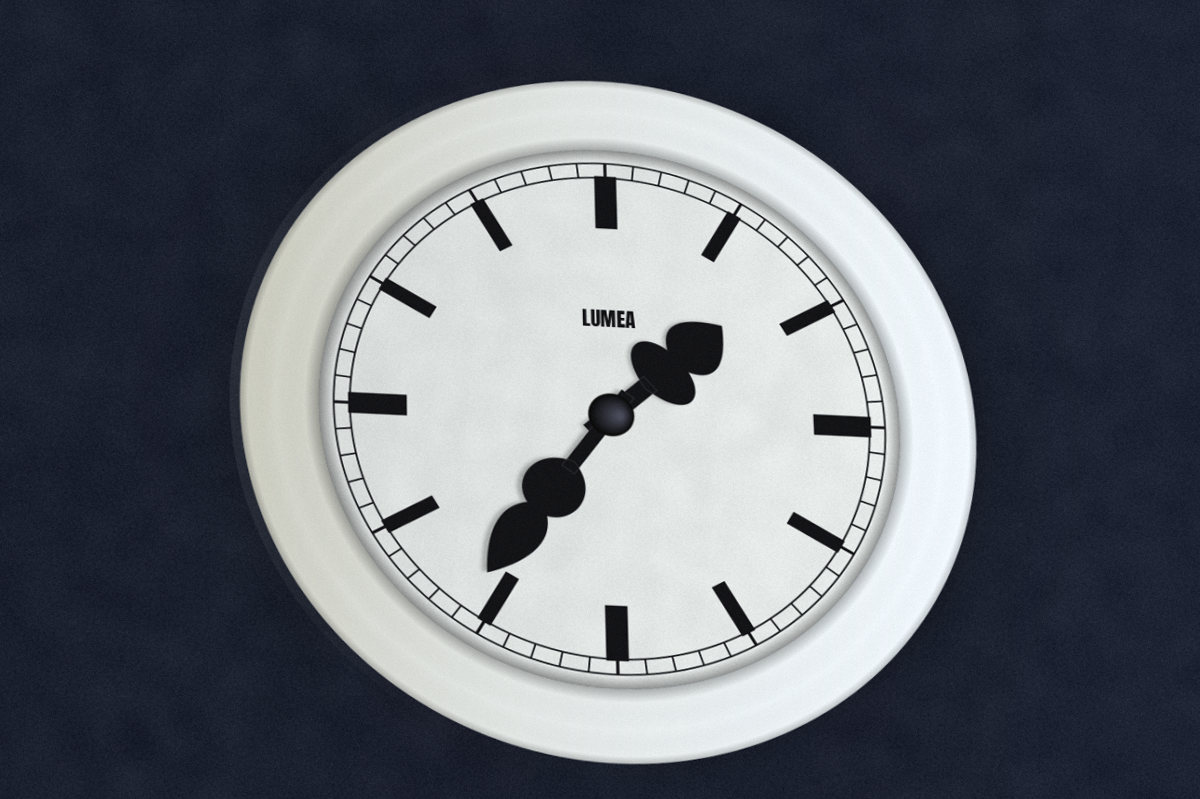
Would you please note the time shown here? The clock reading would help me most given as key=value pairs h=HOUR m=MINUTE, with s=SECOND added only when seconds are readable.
h=1 m=36
